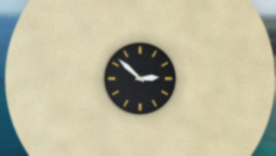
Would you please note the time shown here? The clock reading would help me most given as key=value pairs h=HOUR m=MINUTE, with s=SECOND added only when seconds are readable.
h=2 m=52
